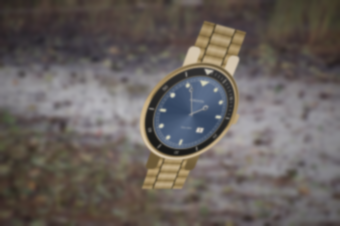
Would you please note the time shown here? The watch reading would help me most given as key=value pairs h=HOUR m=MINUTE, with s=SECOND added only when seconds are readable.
h=1 m=56
